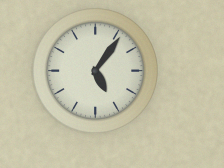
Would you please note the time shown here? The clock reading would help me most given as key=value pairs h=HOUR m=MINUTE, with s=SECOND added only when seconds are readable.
h=5 m=6
